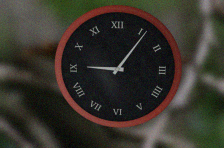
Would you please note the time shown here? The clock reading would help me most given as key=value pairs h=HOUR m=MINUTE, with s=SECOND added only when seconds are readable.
h=9 m=6
